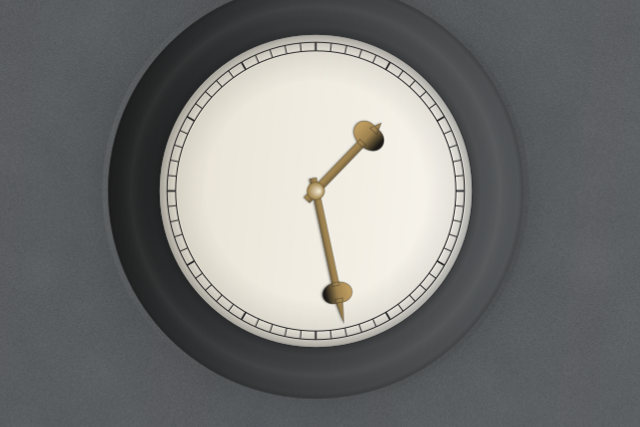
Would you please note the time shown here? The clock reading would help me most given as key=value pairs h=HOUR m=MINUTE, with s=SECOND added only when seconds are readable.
h=1 m=28
